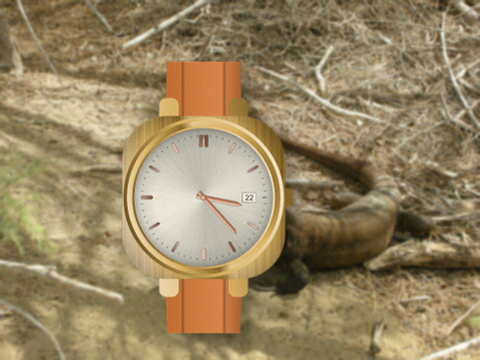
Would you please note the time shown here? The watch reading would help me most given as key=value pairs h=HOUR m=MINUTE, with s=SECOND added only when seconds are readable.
h=3 m=23
